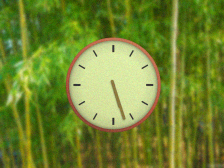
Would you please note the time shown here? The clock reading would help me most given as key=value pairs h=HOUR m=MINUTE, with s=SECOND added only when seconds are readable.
h=5 m=27
